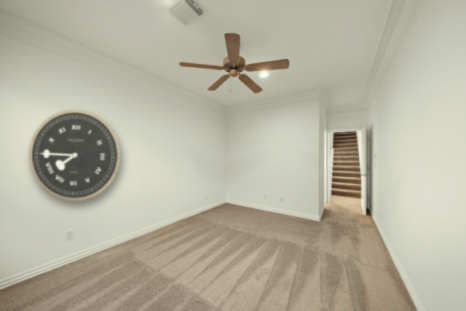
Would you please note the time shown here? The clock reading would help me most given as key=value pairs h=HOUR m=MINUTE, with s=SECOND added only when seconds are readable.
h=7 m=45
